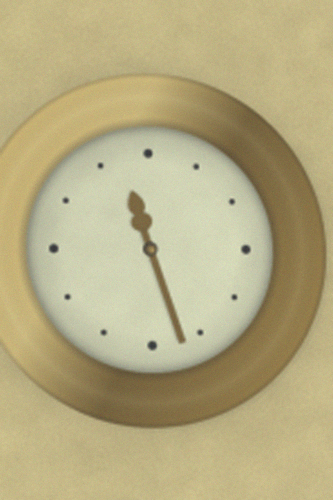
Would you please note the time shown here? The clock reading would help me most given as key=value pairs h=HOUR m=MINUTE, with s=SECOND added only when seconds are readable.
h=11 m=27
